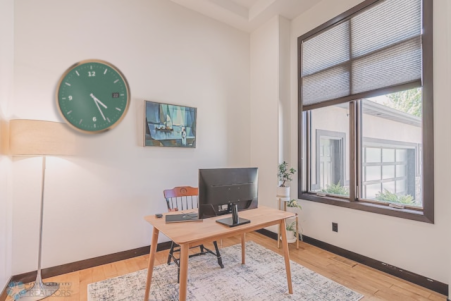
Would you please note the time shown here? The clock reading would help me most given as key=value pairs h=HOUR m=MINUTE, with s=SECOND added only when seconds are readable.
h=4 m=26
